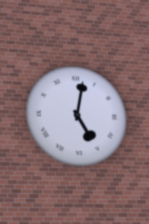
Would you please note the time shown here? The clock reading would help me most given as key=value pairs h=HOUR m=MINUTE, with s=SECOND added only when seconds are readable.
h=5 m=2
